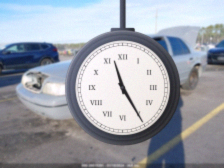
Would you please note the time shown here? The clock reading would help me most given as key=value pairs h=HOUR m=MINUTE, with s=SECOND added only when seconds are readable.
h=11 m=25
